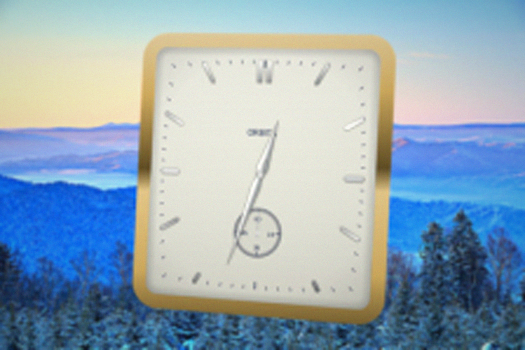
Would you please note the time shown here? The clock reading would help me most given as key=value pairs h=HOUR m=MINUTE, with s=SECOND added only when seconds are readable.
h=12 m=33
